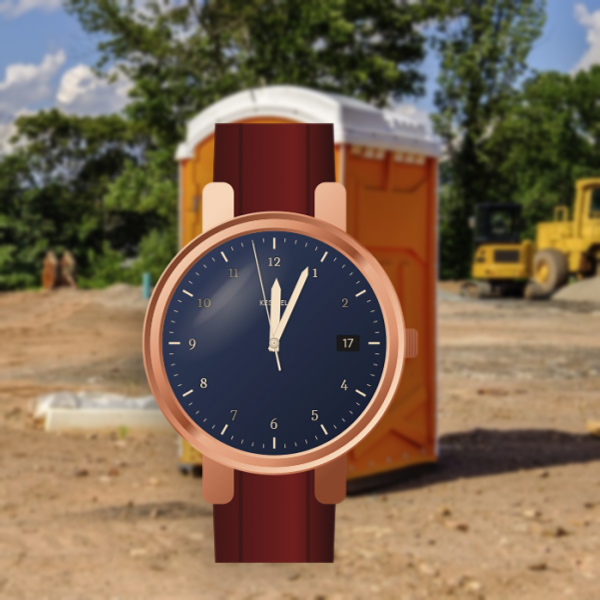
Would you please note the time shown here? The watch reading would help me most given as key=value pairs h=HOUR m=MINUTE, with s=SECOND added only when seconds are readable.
h=12 m=3 s=58
